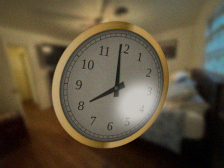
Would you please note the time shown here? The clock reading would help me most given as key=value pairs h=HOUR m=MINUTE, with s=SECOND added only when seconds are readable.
h=7 m=59
